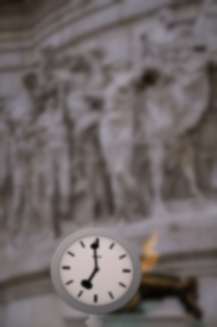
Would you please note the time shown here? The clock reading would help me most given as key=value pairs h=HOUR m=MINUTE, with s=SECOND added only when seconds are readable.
h=6 m=59
